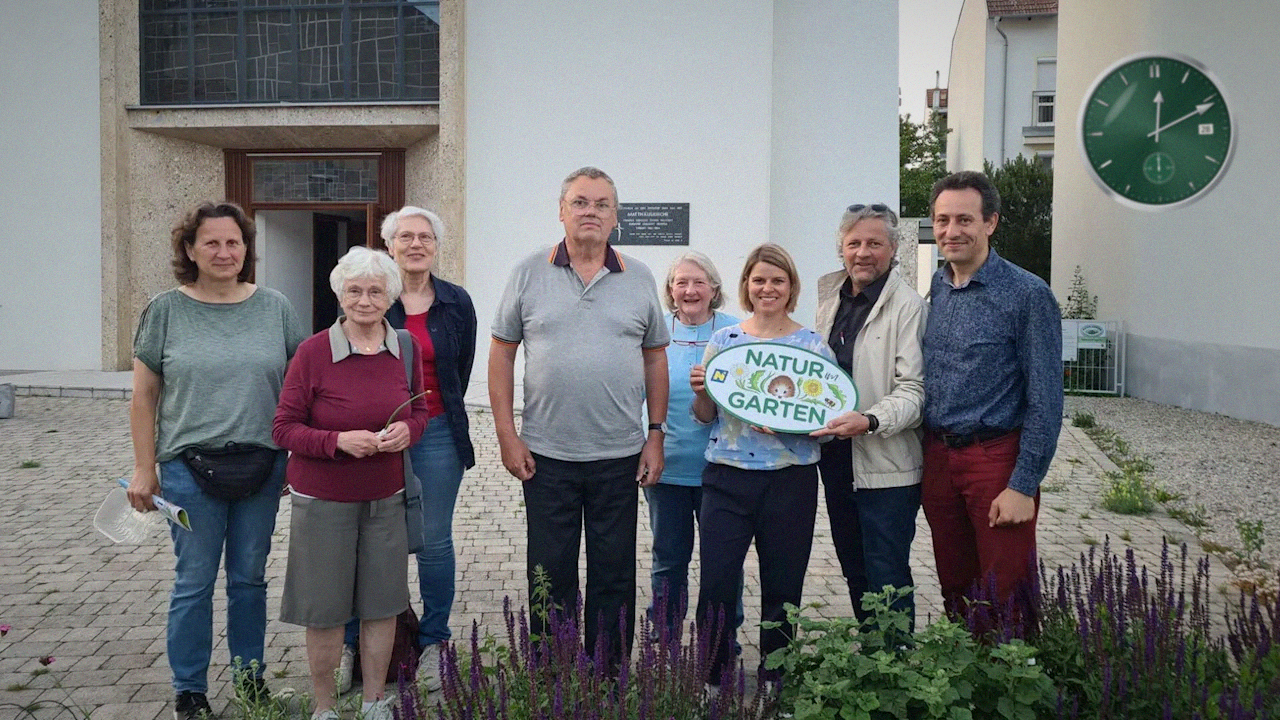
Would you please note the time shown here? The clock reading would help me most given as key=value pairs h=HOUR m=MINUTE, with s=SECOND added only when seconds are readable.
h=12 m=11
